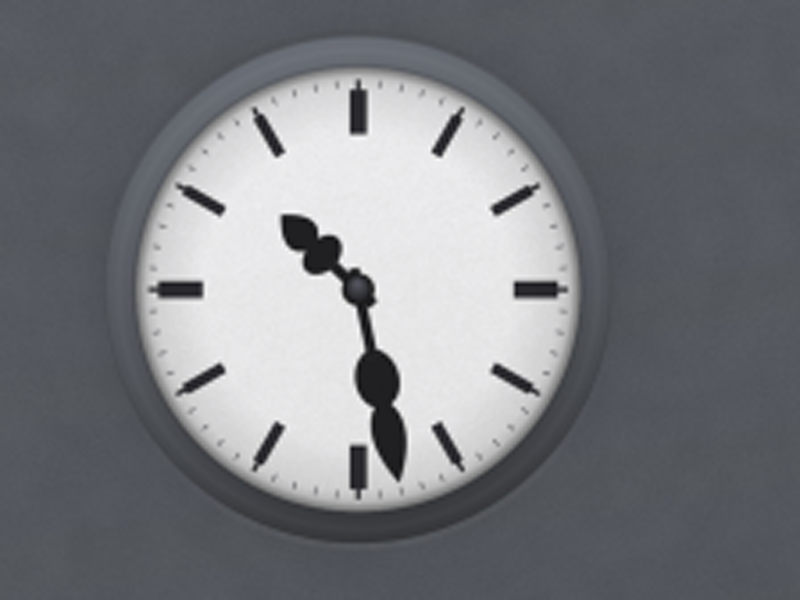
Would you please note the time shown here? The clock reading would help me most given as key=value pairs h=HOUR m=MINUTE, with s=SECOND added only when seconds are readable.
h=10 m=28
